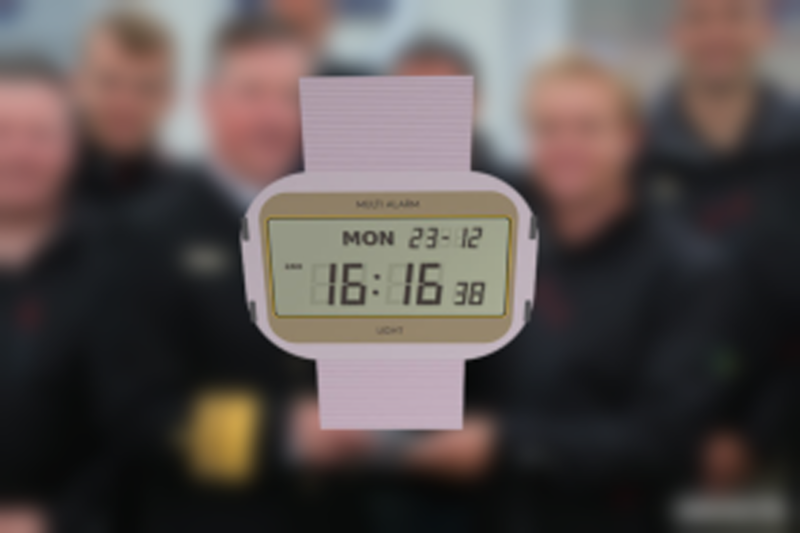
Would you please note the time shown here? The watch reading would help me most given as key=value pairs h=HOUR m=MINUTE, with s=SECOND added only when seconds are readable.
h=16 m=16 s=38
